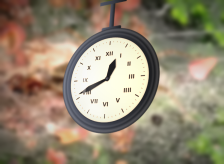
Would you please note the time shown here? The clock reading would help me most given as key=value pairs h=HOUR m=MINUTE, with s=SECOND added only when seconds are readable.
h=12 m=41
